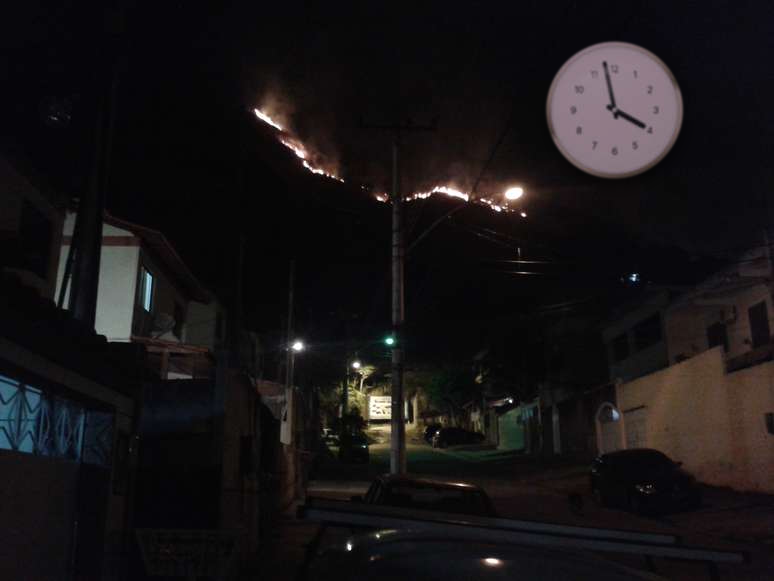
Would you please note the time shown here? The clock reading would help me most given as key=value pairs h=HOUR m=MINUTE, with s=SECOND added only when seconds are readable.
h=3 m=58
